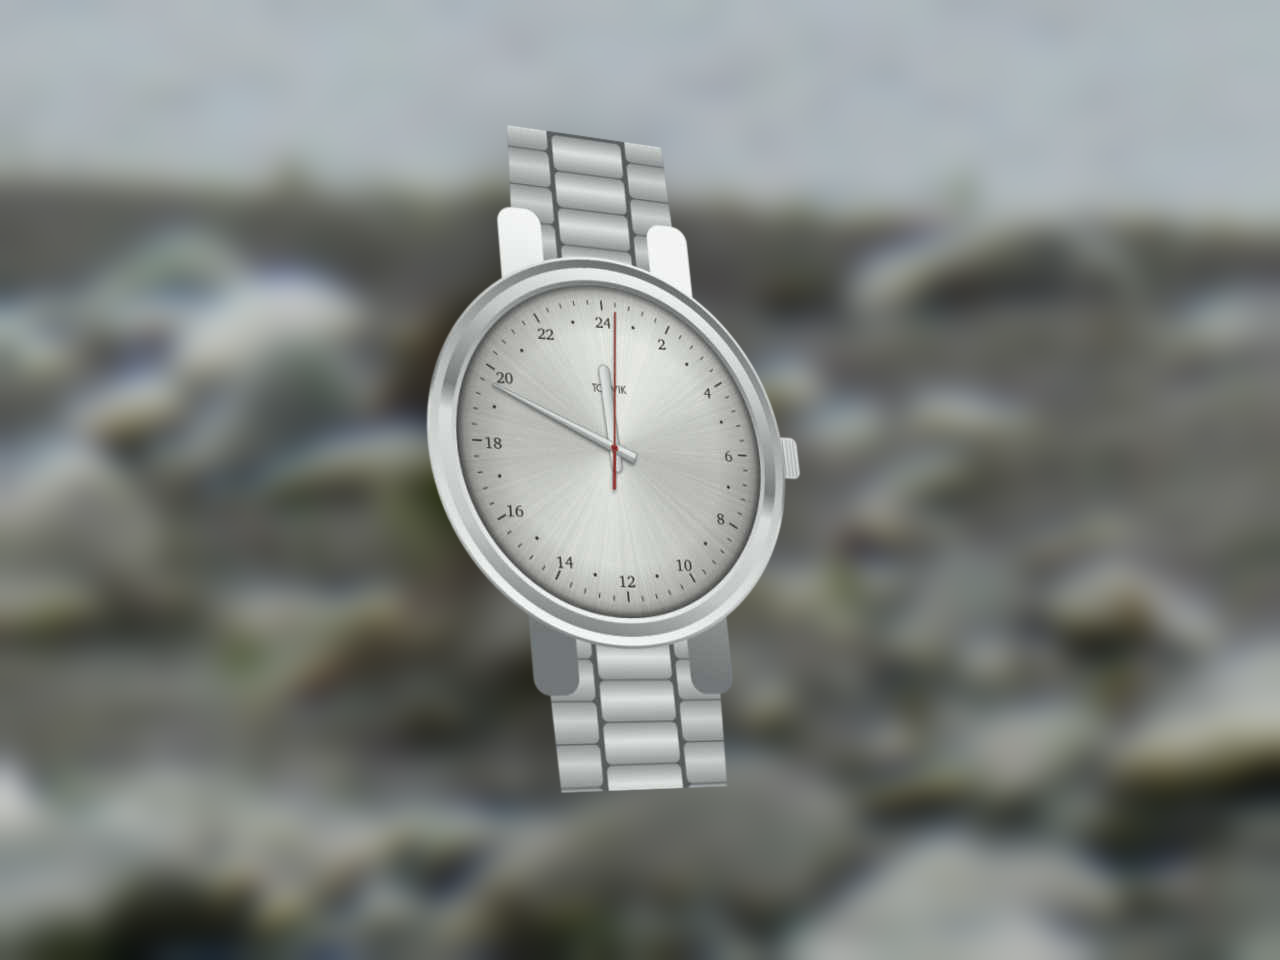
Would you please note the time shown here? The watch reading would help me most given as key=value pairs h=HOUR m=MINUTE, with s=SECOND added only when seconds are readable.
h=23 m=49 s=1
